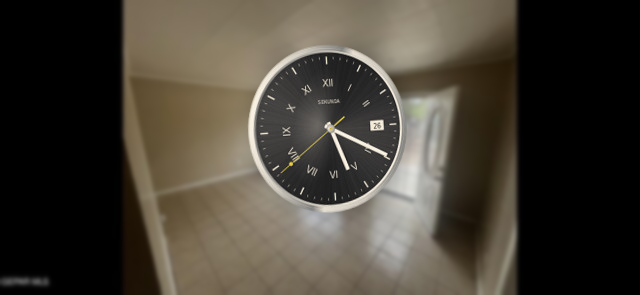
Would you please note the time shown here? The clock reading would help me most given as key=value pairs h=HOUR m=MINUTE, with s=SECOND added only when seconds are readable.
h=5 m=19 s=39
